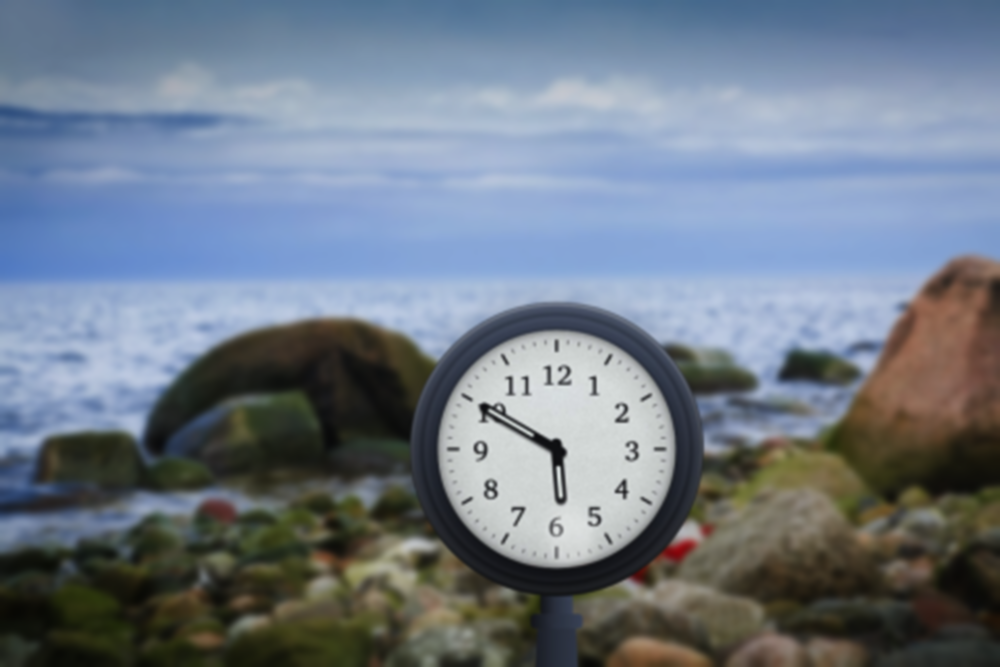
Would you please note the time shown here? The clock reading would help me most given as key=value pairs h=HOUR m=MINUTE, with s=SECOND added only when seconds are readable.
h=5 m=50
